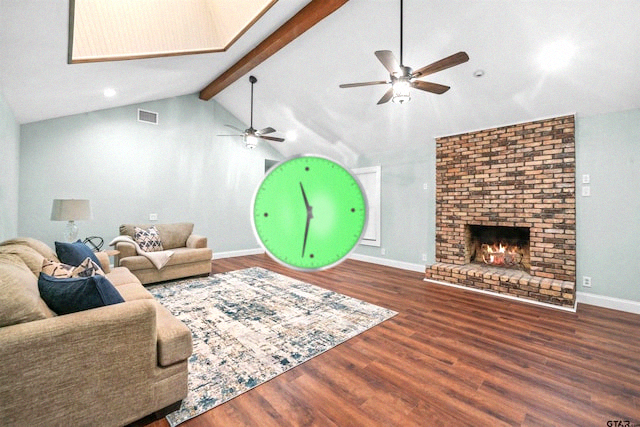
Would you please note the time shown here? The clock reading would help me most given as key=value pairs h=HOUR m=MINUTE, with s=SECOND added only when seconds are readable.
h=11 m=32
